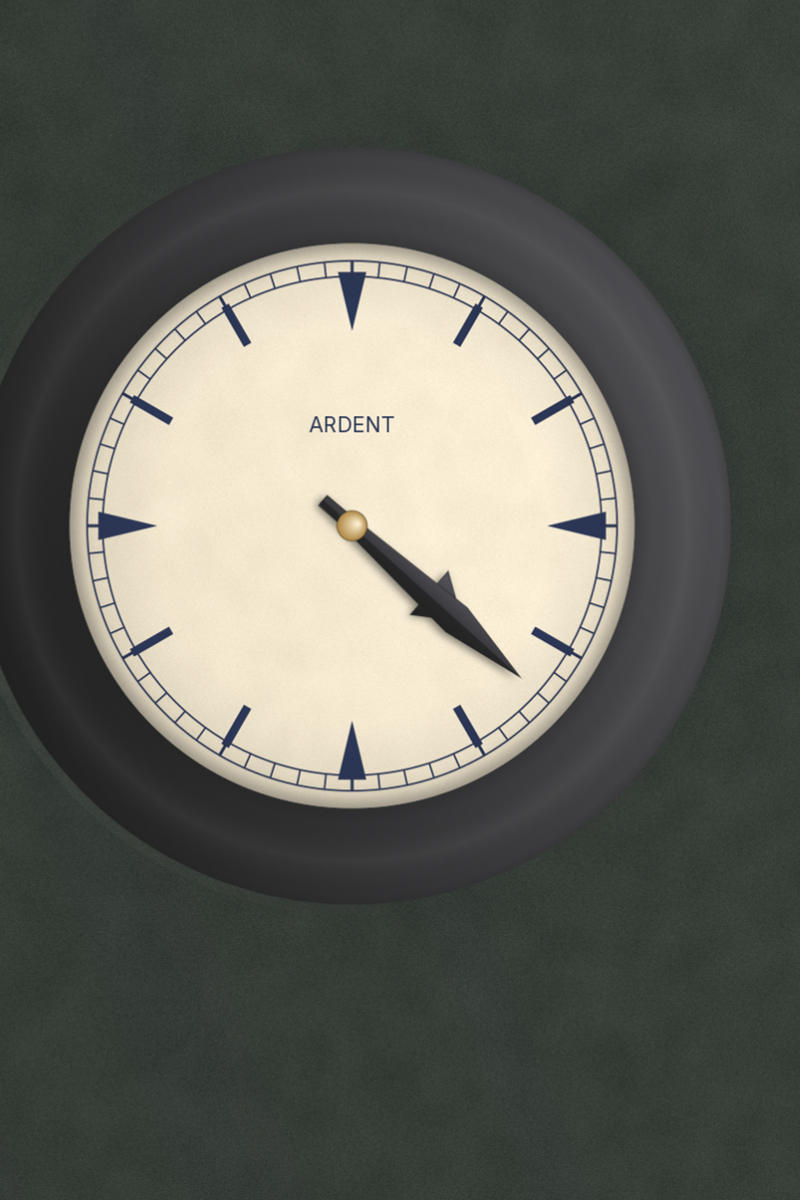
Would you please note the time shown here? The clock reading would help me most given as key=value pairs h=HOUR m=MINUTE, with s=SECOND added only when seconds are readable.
h=4 m=22
